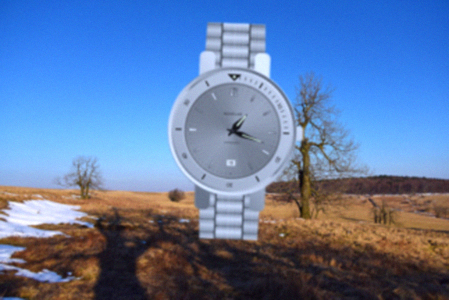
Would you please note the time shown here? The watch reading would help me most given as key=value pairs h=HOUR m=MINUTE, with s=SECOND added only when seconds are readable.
h=1 m=18
